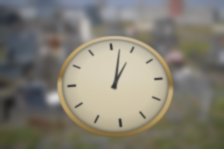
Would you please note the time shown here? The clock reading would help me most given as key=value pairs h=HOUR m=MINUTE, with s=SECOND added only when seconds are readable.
h=1 m=2
